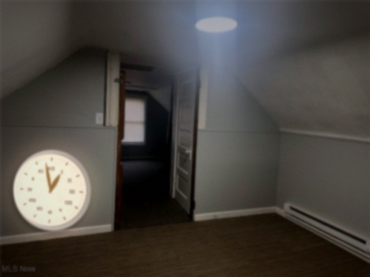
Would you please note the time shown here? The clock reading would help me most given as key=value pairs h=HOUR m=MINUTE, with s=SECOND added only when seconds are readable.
h=12 m=58
